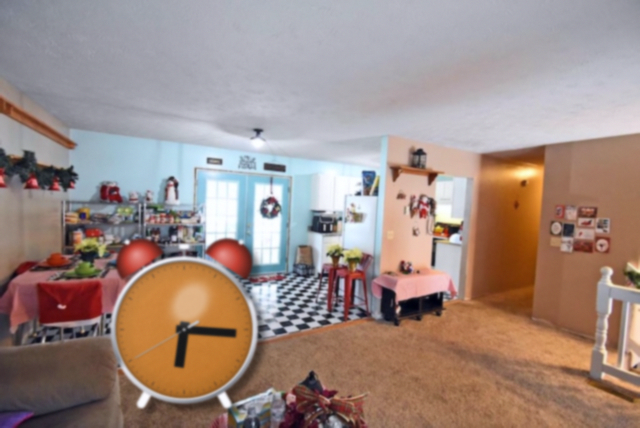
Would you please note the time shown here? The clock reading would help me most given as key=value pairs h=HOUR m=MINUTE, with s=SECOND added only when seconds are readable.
h=6 m=15 s=40
